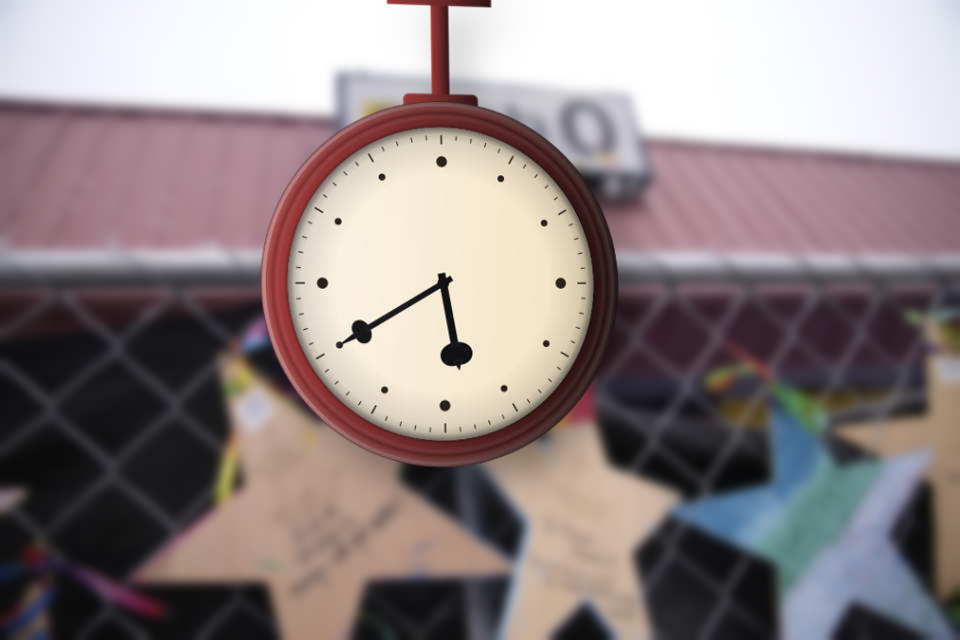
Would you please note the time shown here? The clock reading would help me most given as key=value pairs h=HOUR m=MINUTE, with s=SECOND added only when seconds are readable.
h=5 m=40
